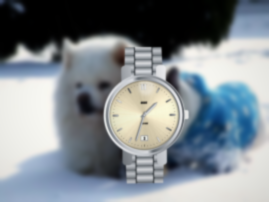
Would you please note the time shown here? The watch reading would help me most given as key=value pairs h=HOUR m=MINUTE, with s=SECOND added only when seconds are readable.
h=1 m=33
